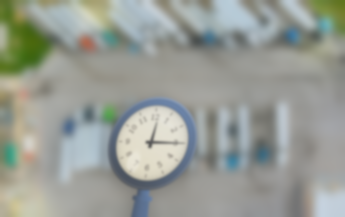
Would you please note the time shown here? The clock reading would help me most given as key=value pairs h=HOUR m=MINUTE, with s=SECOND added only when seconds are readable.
h=12 m=15
